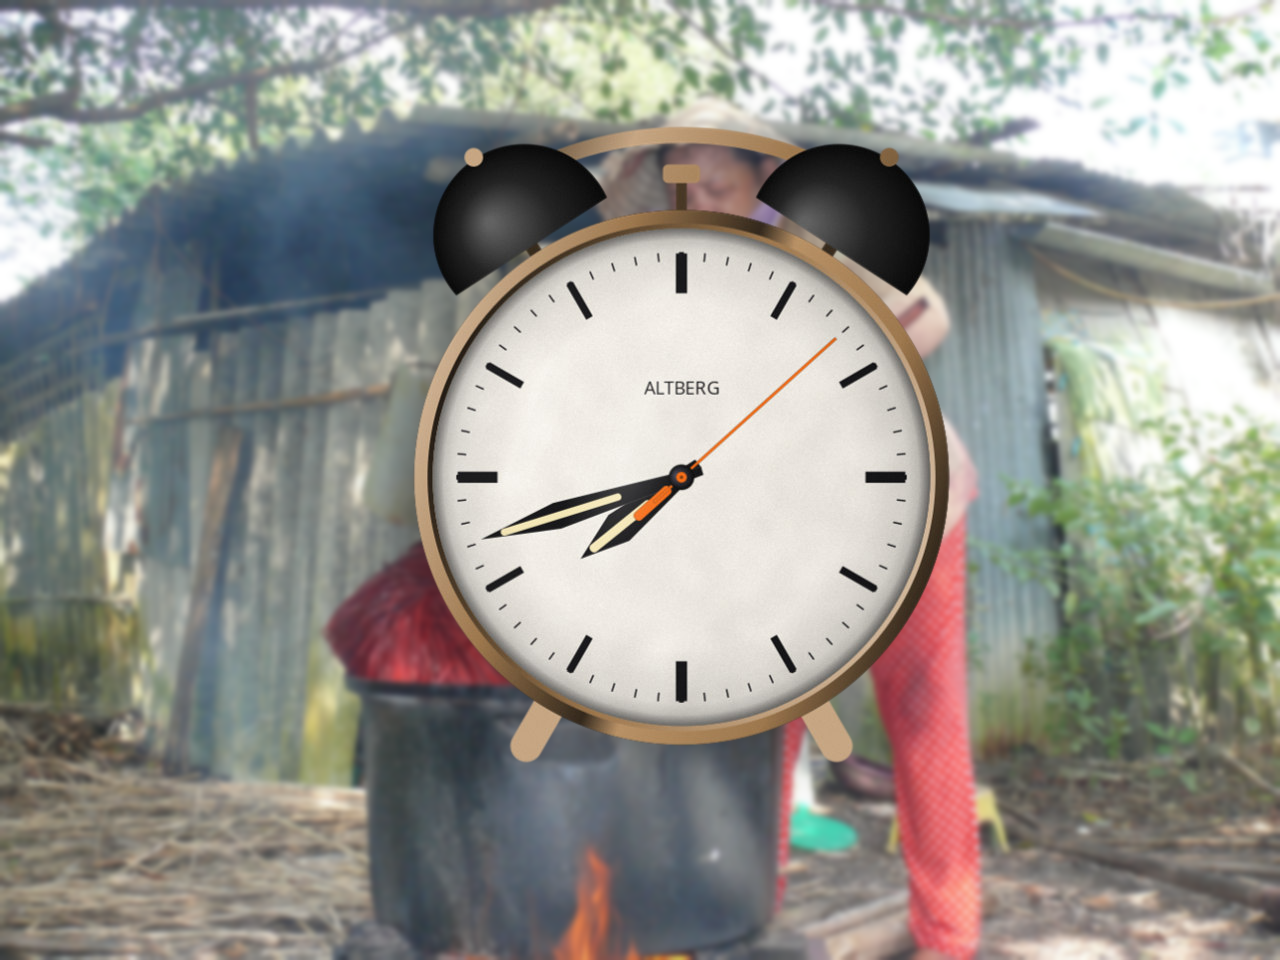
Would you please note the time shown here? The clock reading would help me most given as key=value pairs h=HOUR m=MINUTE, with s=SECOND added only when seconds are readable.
h=7 m=42 s=8
